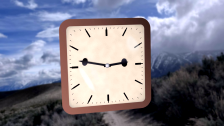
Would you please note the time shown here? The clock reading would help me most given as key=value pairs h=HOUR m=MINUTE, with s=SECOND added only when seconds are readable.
h=2 m=47
